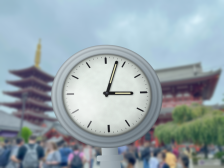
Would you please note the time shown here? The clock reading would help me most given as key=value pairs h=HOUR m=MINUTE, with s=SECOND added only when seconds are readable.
h=3 m=3
